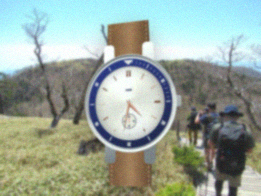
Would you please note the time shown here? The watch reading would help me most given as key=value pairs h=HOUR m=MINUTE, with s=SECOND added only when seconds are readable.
h=4 m=32
